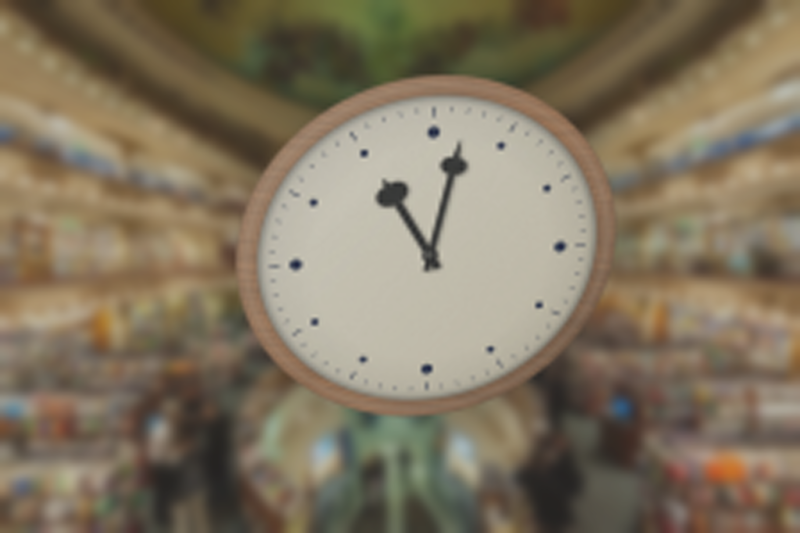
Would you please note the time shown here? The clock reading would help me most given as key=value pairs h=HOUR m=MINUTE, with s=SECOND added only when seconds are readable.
h=11 m=2
